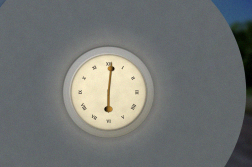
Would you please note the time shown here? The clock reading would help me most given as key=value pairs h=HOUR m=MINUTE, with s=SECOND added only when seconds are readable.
h=6 m=1
